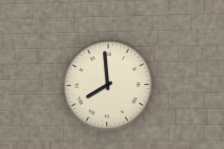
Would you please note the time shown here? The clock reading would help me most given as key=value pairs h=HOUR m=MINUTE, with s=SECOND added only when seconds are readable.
h=7 m=59
